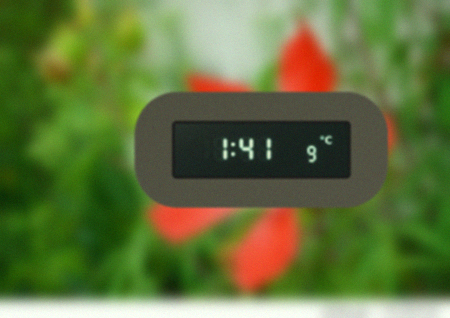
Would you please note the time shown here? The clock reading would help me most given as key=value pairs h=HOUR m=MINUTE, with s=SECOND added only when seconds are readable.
h=1 m=41
